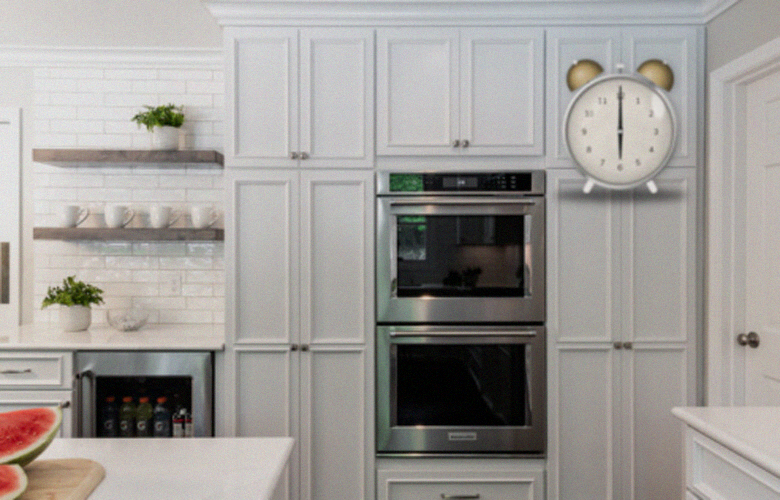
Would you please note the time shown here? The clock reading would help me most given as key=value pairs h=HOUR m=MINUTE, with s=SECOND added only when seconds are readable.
h=6 m=0
